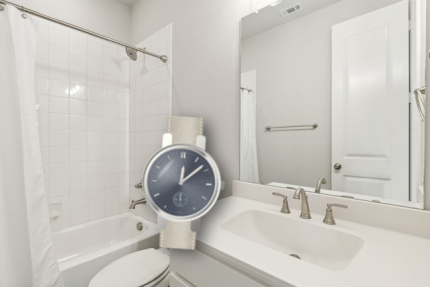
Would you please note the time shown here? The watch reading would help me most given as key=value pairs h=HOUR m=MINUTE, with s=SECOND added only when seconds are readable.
h=12 m=8
